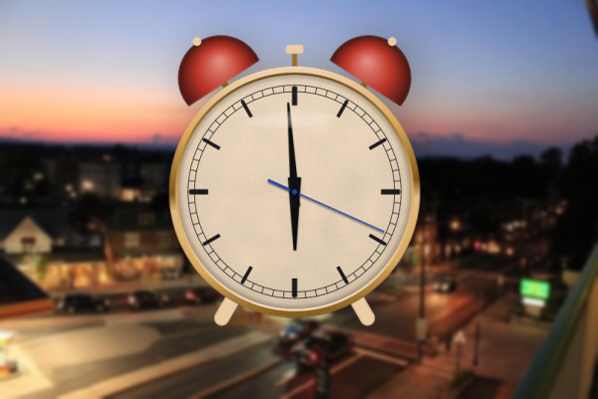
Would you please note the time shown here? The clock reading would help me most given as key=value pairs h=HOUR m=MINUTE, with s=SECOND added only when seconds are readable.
h=5 m=59 s=19
